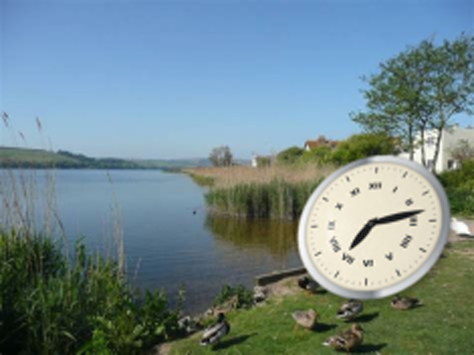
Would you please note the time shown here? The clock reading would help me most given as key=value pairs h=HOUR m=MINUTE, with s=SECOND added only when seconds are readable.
h=7 m=13
